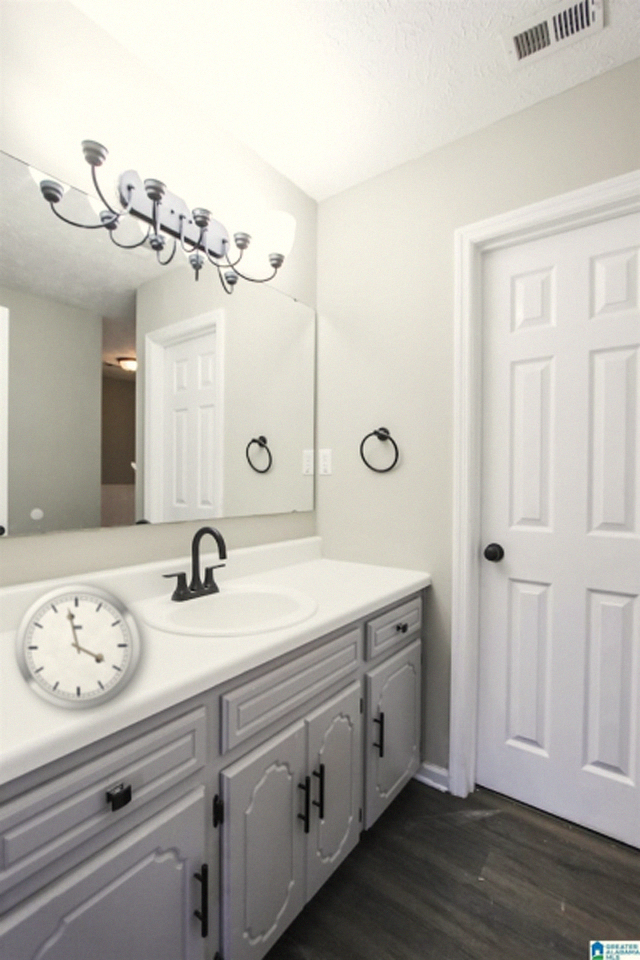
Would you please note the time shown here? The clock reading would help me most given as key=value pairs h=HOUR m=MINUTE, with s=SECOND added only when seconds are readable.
h=3 m=58
